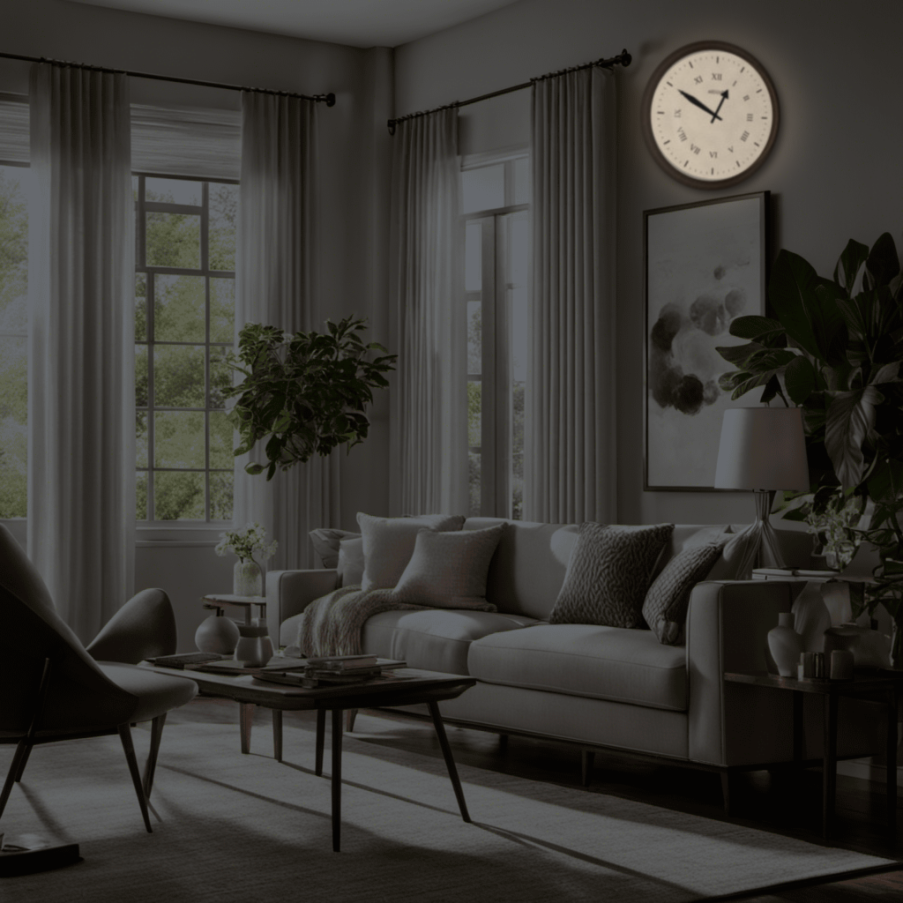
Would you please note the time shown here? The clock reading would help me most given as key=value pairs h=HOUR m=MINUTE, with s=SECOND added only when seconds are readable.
h=12 m=50
